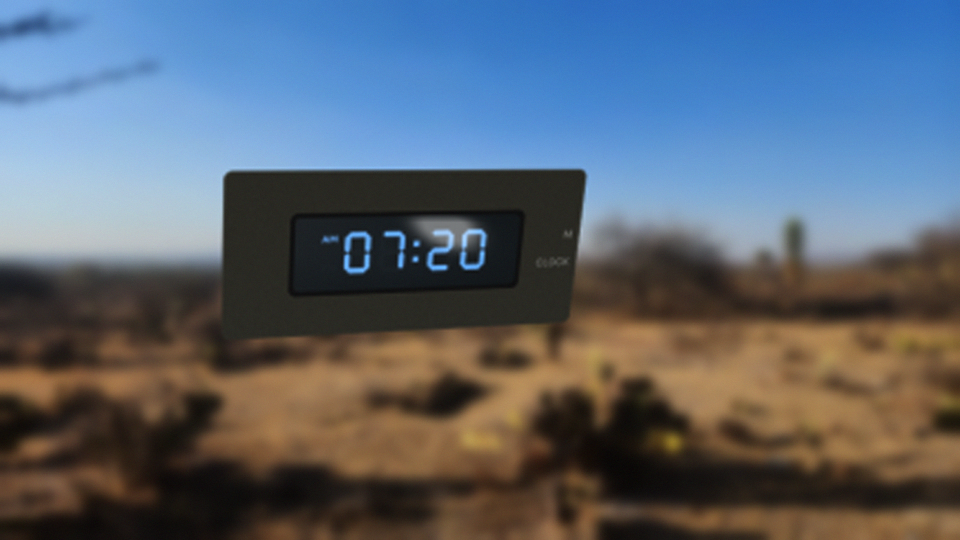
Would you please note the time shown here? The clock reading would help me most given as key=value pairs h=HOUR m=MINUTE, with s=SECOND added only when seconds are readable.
h=7 m=20
